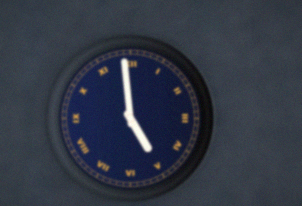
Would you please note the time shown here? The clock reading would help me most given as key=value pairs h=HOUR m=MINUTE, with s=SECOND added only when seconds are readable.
h=4 m=59
